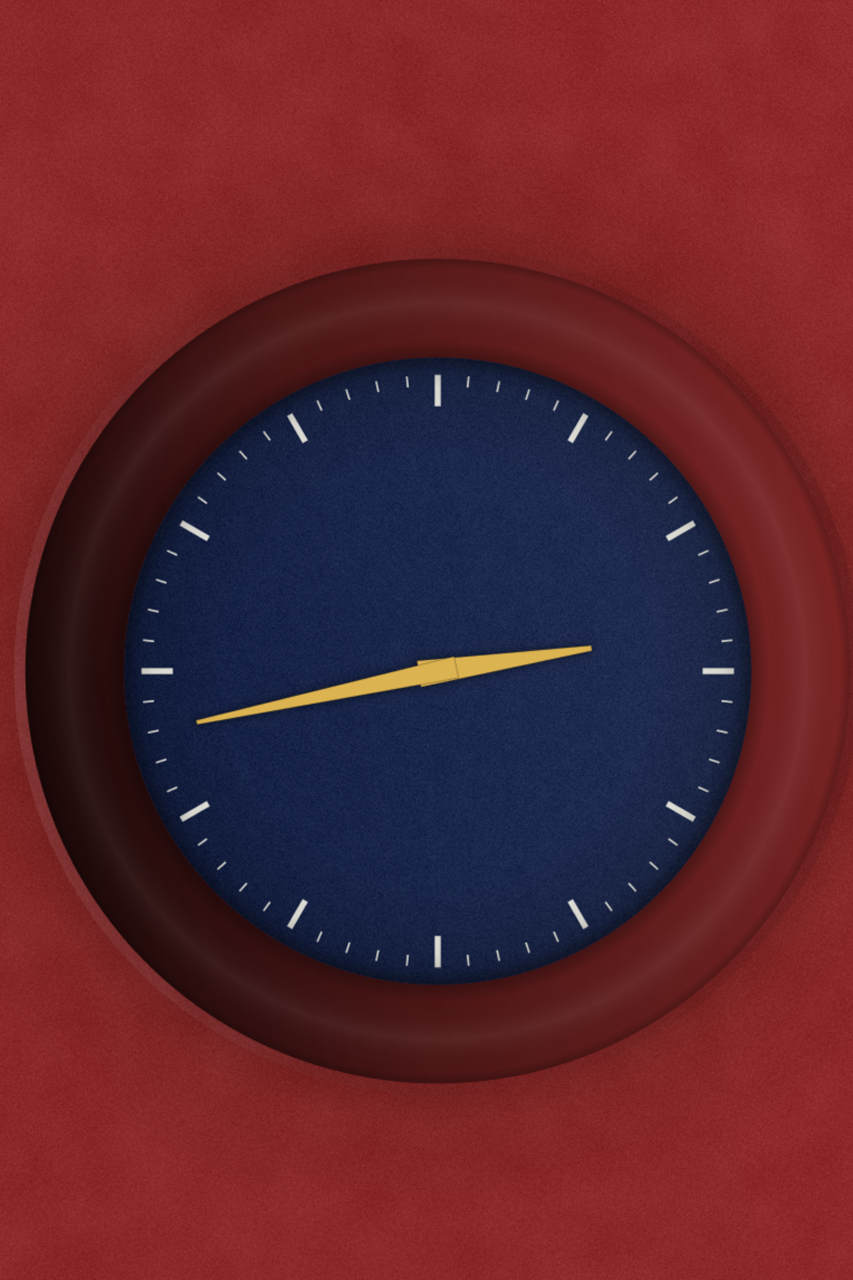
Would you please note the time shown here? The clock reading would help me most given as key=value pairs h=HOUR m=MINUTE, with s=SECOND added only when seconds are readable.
h=2 m=43
